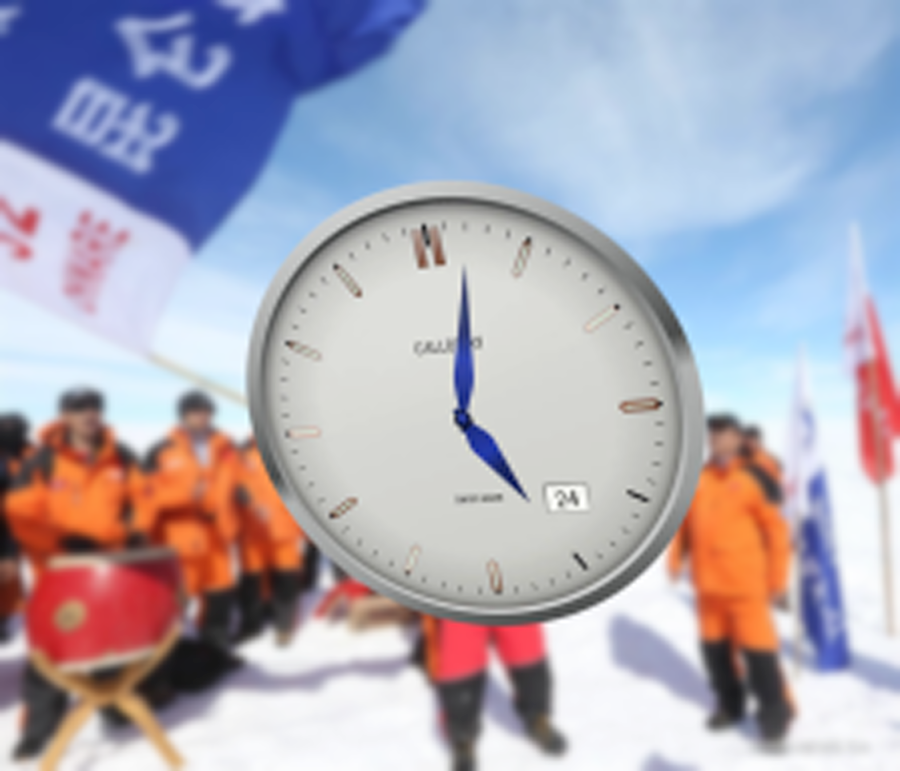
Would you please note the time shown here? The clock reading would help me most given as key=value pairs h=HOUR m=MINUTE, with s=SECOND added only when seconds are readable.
h=5 m=2
